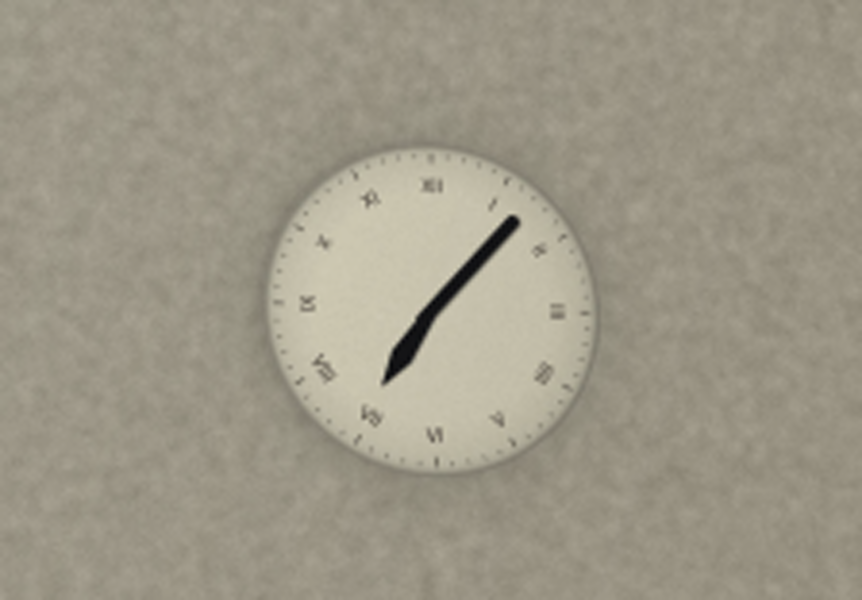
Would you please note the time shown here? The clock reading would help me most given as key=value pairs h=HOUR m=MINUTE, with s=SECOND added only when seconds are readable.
h=7 m=7
